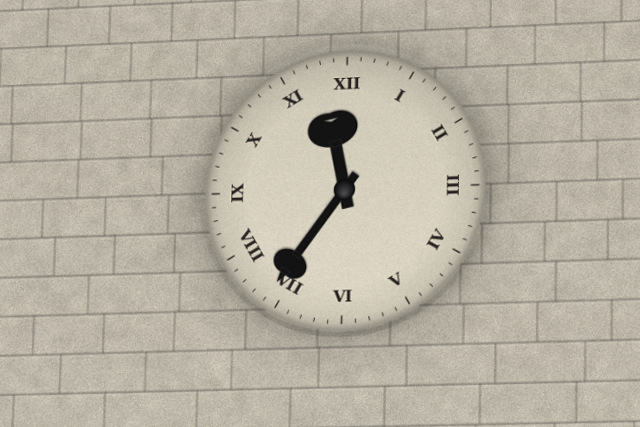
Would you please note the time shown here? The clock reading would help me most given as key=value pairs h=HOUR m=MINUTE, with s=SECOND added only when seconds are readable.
h=11 m=36
